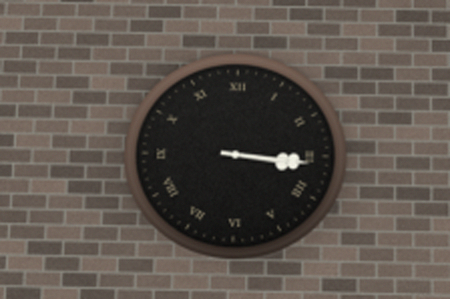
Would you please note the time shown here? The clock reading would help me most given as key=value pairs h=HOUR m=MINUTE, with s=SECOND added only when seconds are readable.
h=3 m=16
